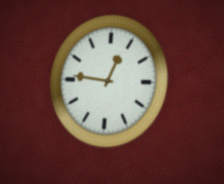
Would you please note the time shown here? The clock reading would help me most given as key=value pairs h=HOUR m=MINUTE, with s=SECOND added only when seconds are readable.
h=12 m=46
